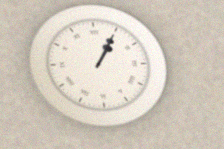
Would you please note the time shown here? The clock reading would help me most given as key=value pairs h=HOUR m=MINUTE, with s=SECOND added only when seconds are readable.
h=1 m=5
